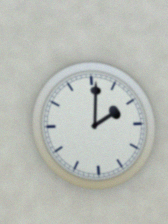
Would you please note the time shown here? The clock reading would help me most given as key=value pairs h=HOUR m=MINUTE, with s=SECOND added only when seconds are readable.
h=2 m=1
